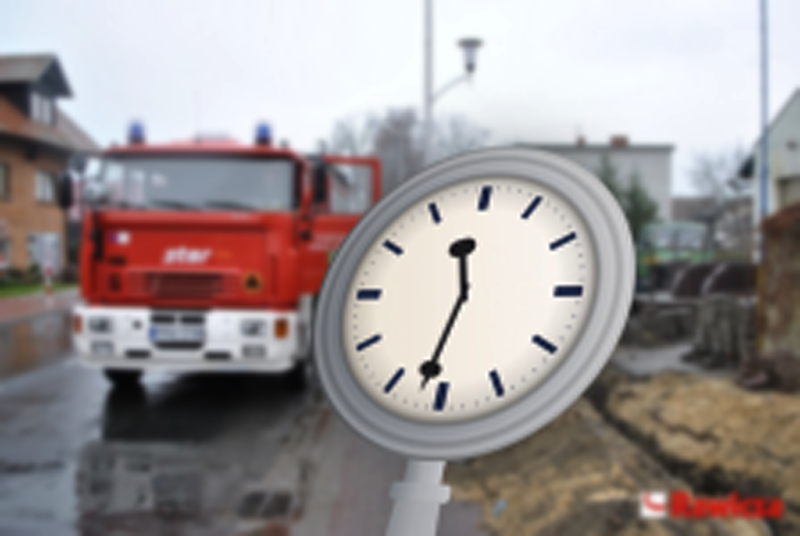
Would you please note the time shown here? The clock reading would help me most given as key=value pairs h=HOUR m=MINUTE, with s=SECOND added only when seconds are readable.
h=11 m=32
